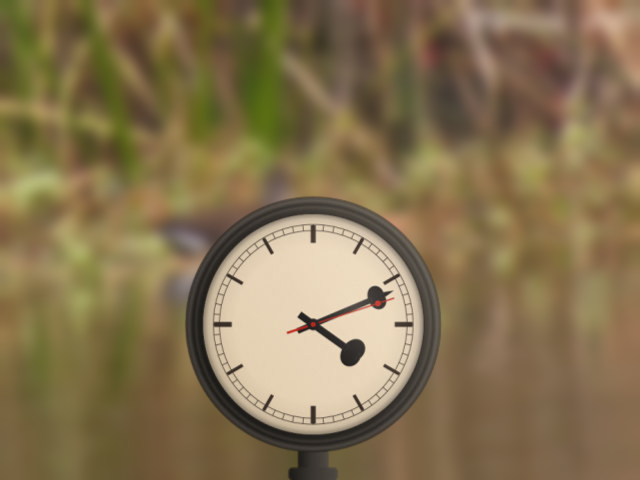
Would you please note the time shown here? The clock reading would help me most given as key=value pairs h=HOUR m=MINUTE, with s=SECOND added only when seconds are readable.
h=4 m=11 s=12
